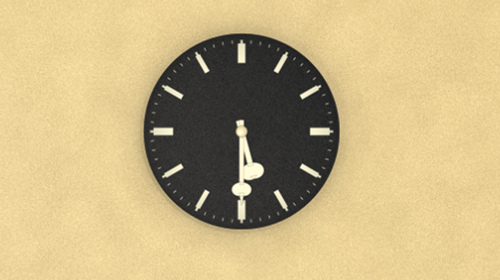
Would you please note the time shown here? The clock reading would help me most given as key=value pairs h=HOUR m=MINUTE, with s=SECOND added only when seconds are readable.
h=5 m=30
